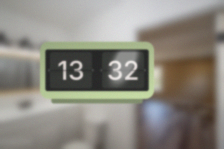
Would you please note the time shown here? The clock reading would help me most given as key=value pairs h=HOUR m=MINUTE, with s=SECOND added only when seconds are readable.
h=13 m=32
